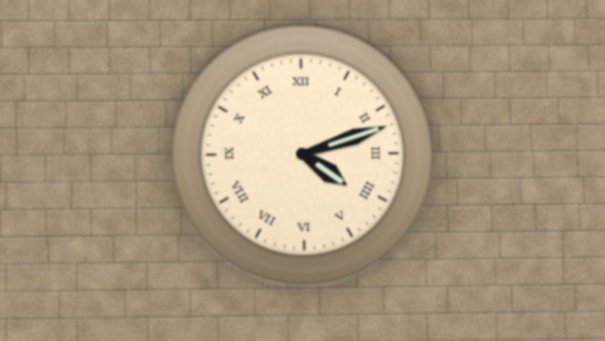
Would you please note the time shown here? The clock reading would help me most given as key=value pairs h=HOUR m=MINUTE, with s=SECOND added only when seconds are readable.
h=4 m=12
